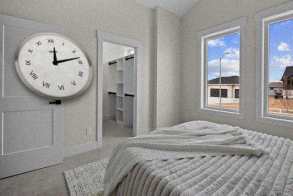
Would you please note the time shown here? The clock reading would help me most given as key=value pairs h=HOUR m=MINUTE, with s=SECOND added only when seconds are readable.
h=12 m=13
